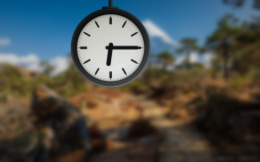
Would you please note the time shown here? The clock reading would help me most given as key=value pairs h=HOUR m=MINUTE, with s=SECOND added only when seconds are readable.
h=6 m=15
